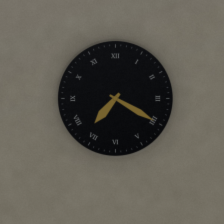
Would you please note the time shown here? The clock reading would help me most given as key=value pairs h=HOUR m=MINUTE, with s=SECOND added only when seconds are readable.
h=7 m=20
